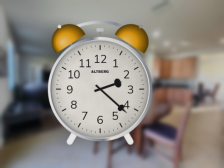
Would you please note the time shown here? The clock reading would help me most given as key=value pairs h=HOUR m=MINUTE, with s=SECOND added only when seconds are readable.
h=2 m=22
